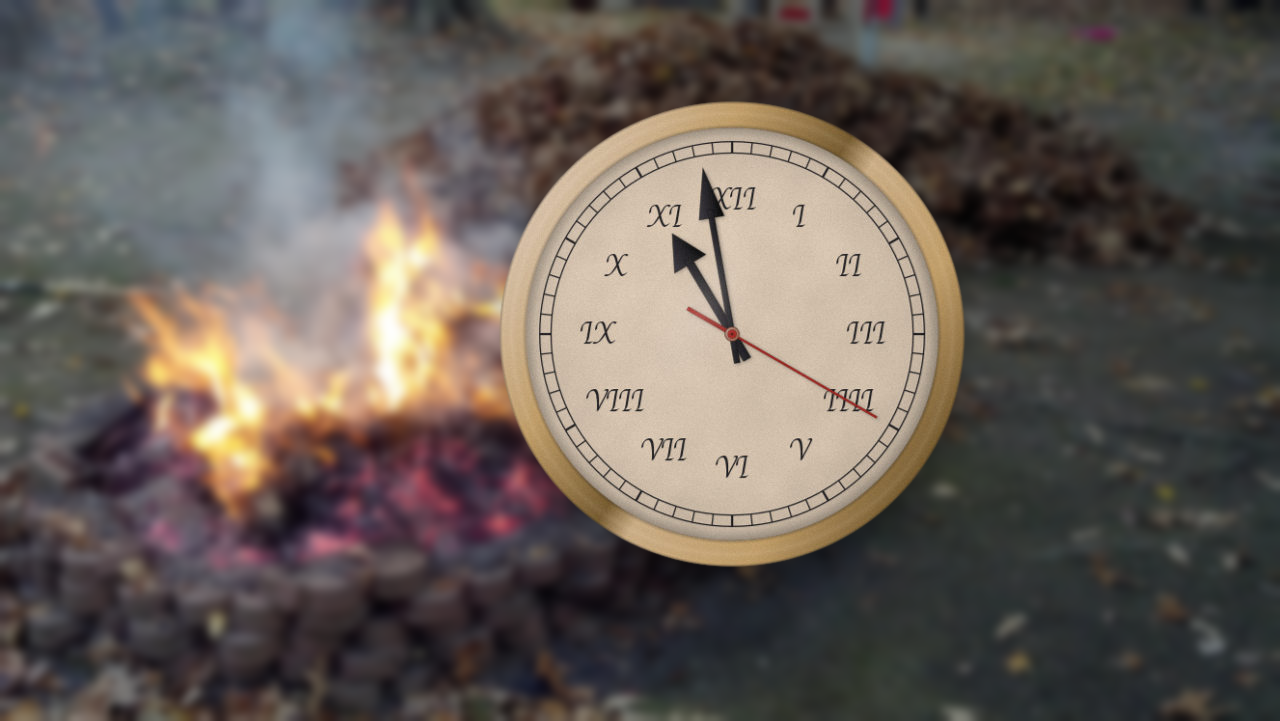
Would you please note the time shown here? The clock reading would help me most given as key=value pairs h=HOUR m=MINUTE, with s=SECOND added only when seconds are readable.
h=10 m=58 s=20
